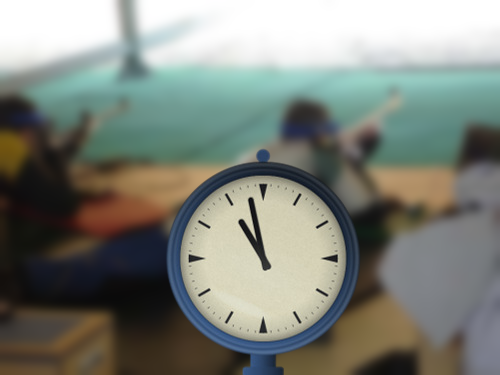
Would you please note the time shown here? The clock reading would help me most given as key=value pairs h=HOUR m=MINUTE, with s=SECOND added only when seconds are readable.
h=10 m=58
